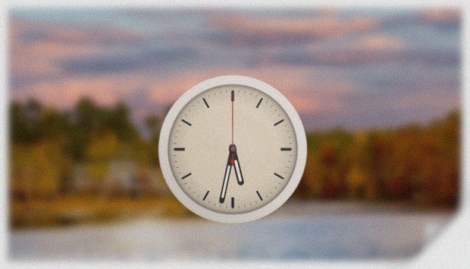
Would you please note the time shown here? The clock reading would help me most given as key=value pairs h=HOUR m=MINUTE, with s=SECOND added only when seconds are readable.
h=5 m=32 s=0
